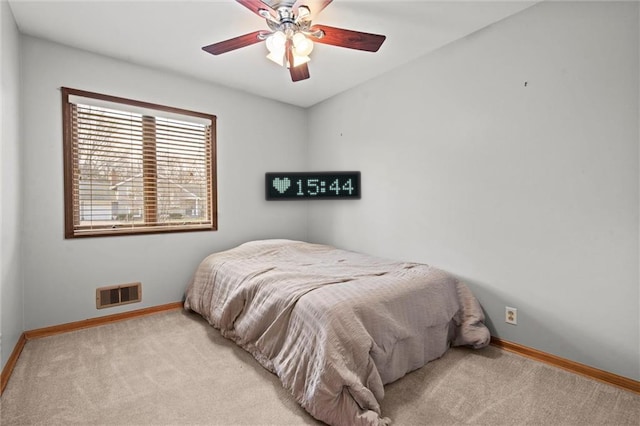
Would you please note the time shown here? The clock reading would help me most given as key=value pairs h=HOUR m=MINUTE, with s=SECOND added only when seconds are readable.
h=15 m=44
